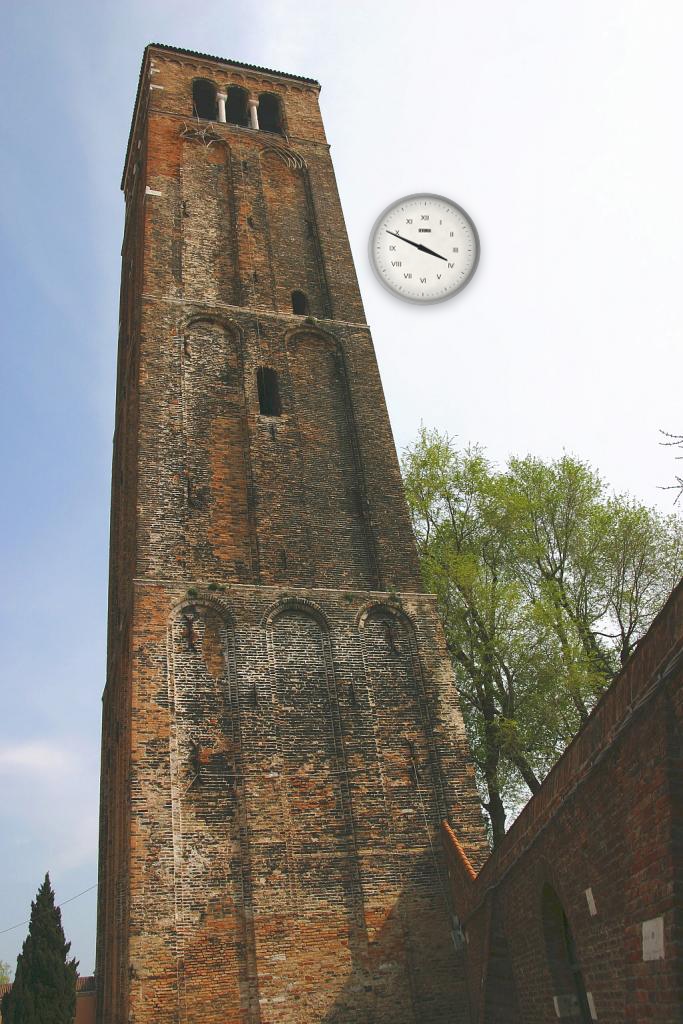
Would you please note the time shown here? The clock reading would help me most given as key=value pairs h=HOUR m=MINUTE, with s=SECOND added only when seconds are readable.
h=3 m=49
